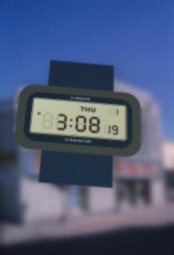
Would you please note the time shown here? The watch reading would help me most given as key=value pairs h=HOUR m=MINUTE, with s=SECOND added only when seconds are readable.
h=3 m=8 s=19
